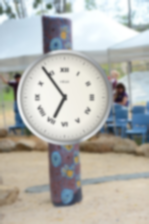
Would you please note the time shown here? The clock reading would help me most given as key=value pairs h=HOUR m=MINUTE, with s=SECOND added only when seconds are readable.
h=6 m=54
